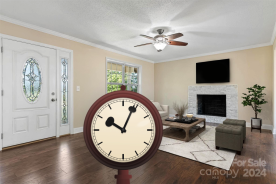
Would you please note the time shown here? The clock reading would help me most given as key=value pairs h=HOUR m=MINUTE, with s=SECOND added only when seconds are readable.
h=10 m=4
